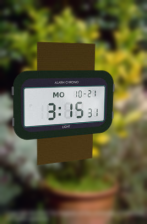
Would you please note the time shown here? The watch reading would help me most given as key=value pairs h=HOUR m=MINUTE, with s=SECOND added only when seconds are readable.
h=3 m=15 s=31
